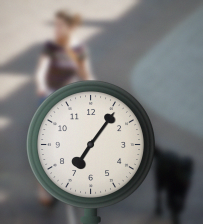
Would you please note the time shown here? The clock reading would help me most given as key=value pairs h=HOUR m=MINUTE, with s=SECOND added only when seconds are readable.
h=7 m=6
